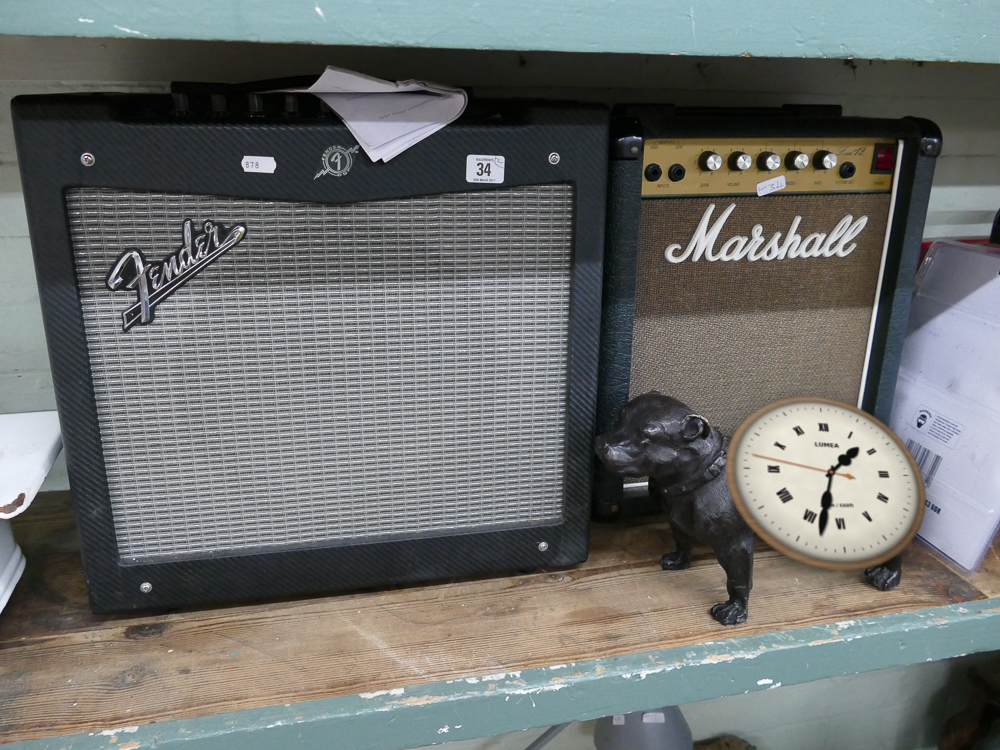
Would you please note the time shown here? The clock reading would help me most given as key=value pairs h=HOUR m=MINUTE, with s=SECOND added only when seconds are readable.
h=1 m=32 s=47
